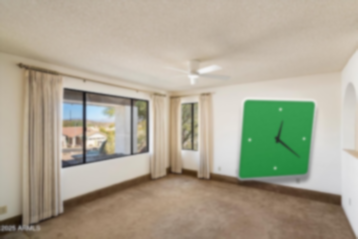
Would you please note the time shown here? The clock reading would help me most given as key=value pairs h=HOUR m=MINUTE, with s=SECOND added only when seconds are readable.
h=12 m=21
